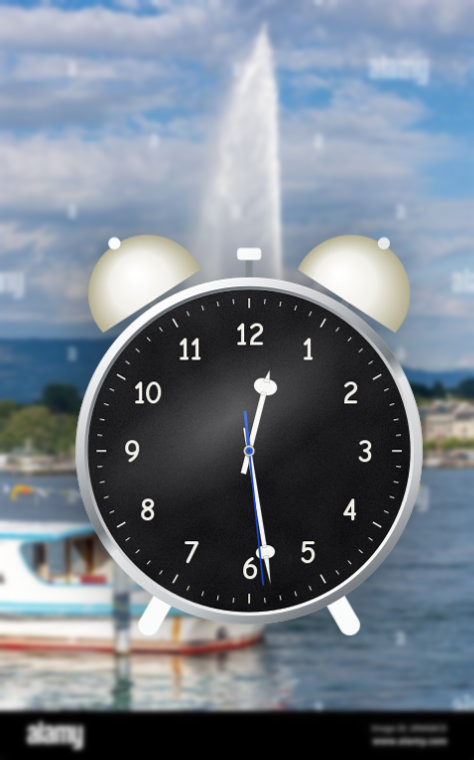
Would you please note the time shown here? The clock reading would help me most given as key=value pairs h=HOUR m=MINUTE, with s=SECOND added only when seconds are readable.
h=12 m=28 s=29
